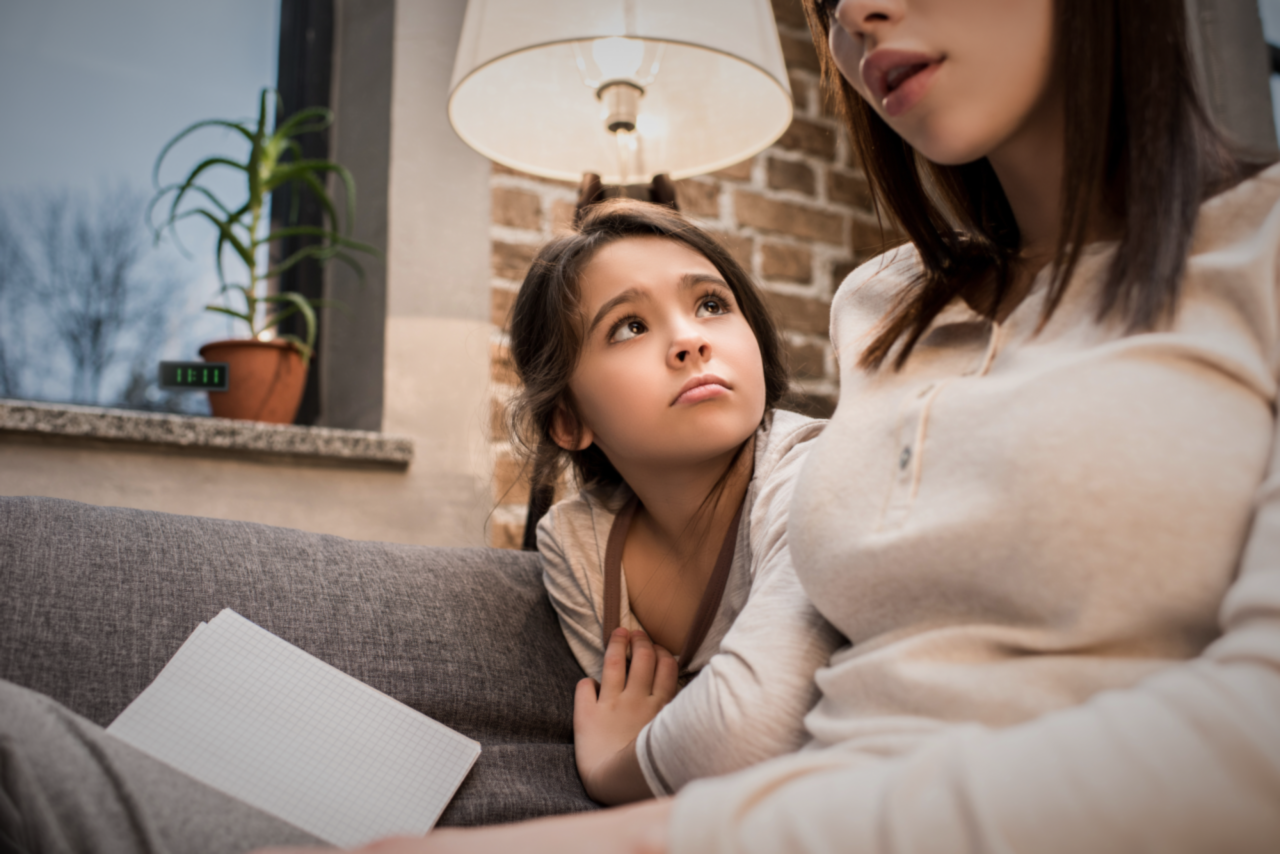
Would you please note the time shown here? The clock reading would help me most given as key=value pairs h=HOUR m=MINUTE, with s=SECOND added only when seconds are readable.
h=11 m=11
